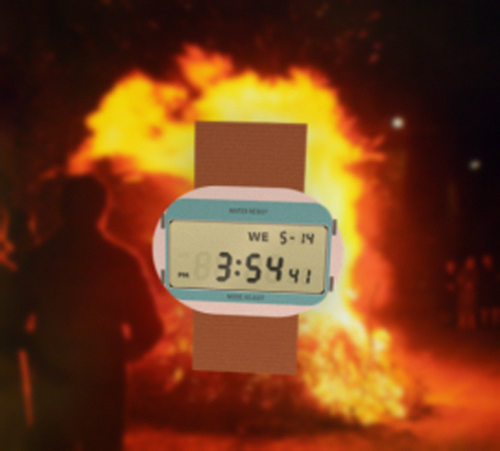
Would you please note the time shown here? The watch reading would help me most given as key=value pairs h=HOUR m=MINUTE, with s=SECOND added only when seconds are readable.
h=3 m=54 s=41
